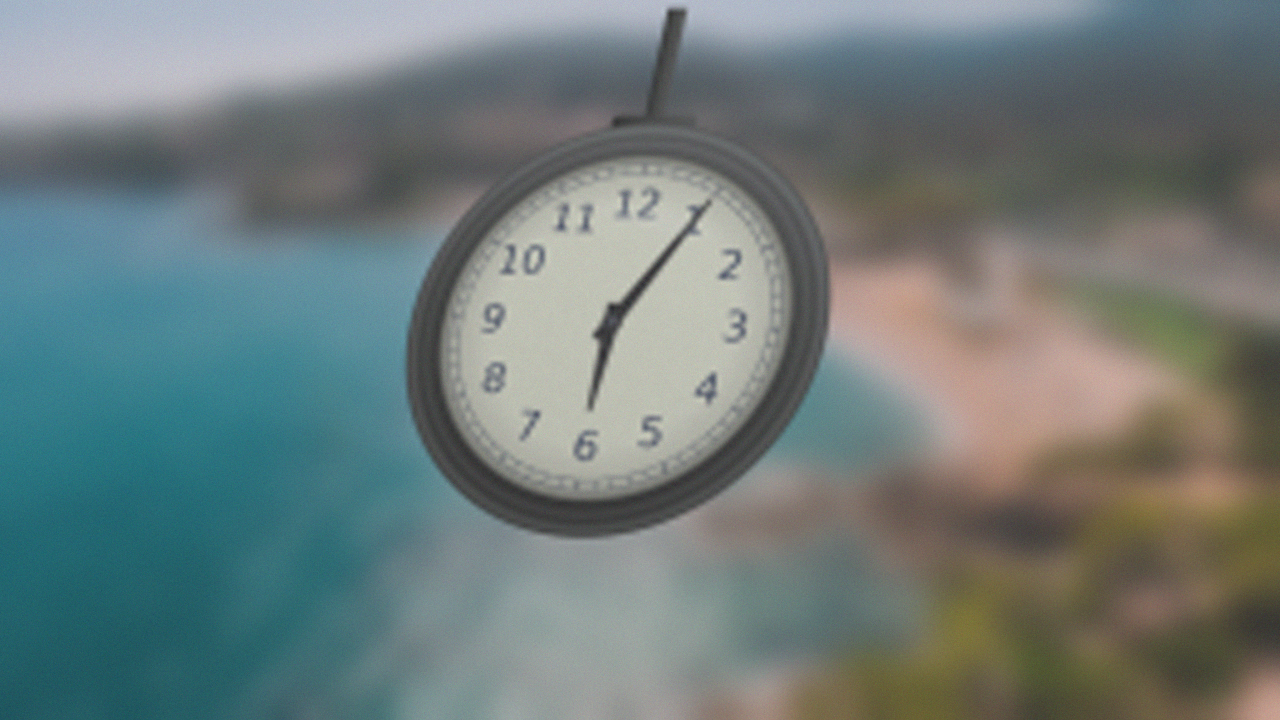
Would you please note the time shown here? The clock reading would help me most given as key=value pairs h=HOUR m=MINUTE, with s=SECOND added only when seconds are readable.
h=6 m=5
